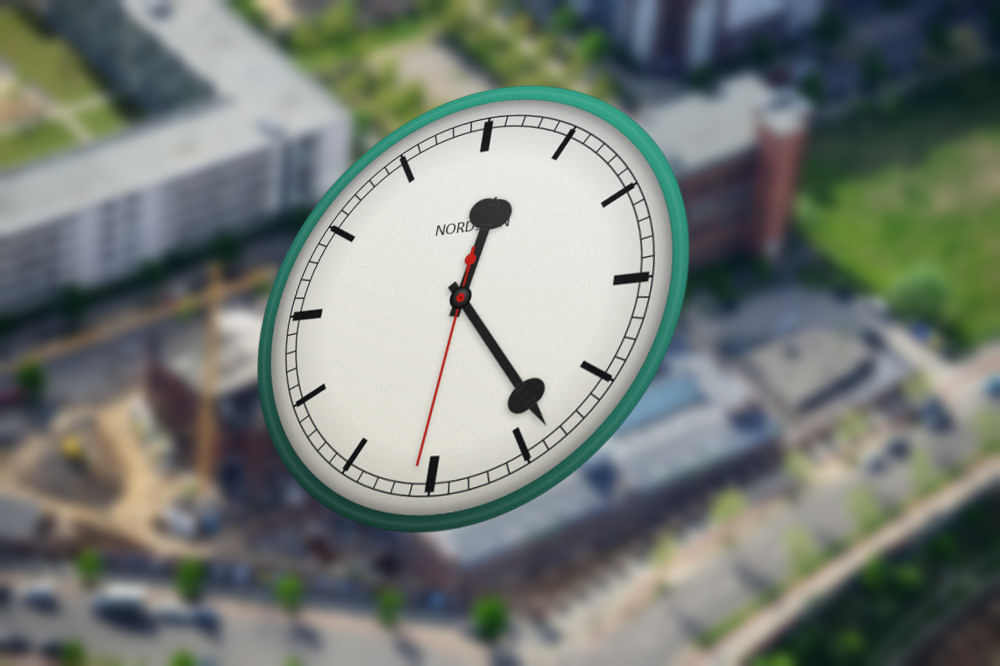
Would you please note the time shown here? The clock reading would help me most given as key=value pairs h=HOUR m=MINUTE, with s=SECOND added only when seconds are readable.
h=12 m=23 s=31
